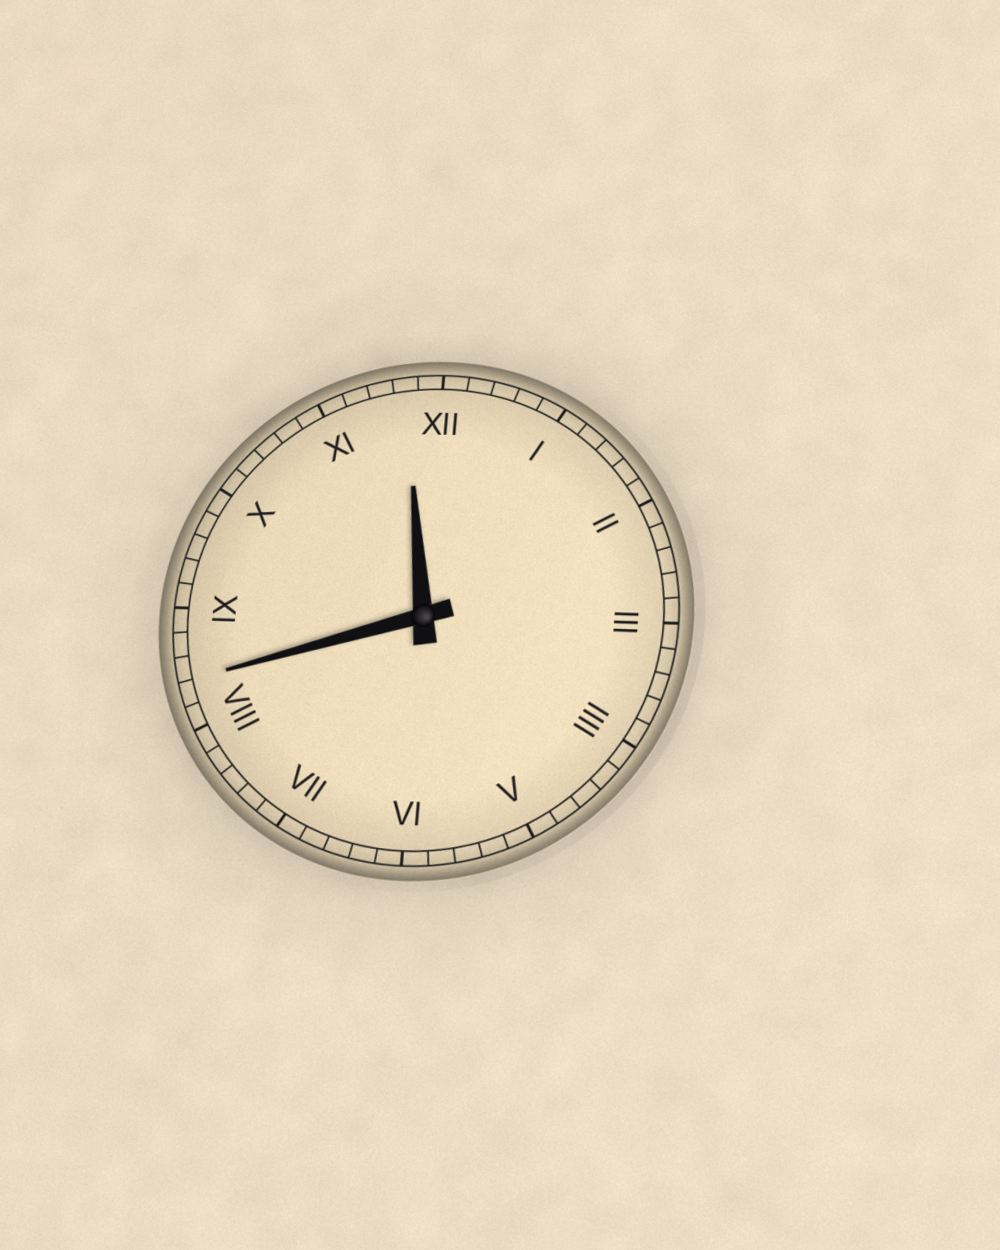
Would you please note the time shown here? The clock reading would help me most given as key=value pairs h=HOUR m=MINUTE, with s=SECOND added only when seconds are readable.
h=11 m=42
